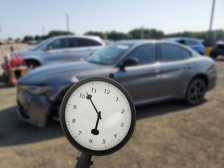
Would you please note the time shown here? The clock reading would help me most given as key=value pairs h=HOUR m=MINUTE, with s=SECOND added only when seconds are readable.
h=5 m=52
